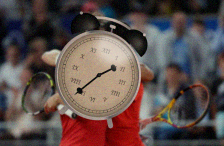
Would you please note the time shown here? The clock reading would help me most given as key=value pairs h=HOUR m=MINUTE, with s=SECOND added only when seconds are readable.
h=1 m=36
